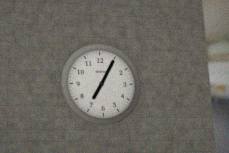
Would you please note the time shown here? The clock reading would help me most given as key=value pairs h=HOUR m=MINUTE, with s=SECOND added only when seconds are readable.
h=7 m=5
